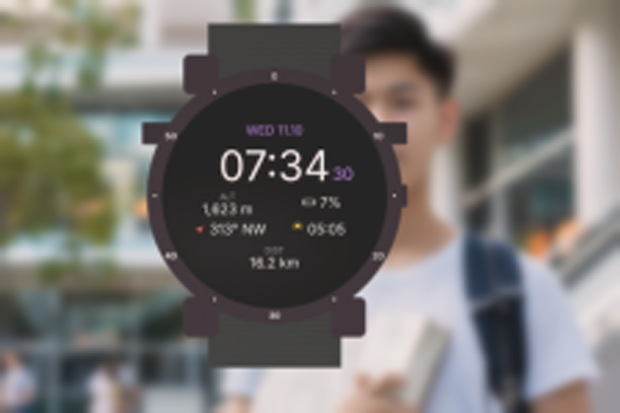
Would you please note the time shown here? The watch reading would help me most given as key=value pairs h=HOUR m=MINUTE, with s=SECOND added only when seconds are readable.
h=7 m=34
